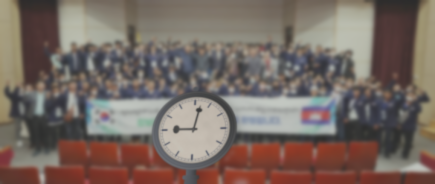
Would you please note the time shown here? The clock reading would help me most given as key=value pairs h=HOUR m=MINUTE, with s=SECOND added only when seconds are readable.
h=9 m=2
